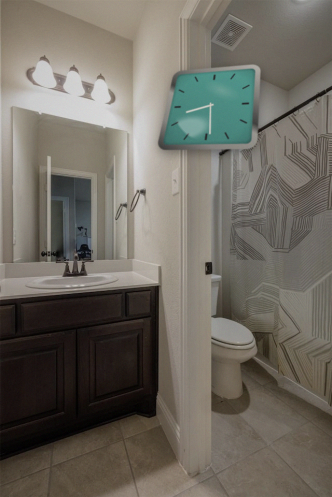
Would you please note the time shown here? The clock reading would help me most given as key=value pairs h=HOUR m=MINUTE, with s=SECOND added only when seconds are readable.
h=8 m=29
